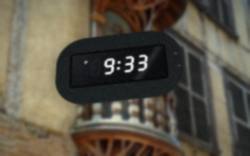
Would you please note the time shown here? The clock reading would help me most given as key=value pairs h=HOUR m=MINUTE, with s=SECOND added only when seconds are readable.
h=9 m=33
